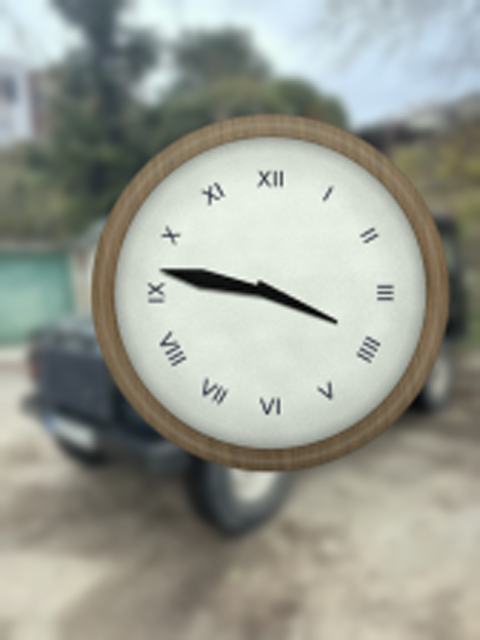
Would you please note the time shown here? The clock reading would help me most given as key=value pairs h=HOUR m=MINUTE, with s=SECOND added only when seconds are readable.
h=3 m=47
